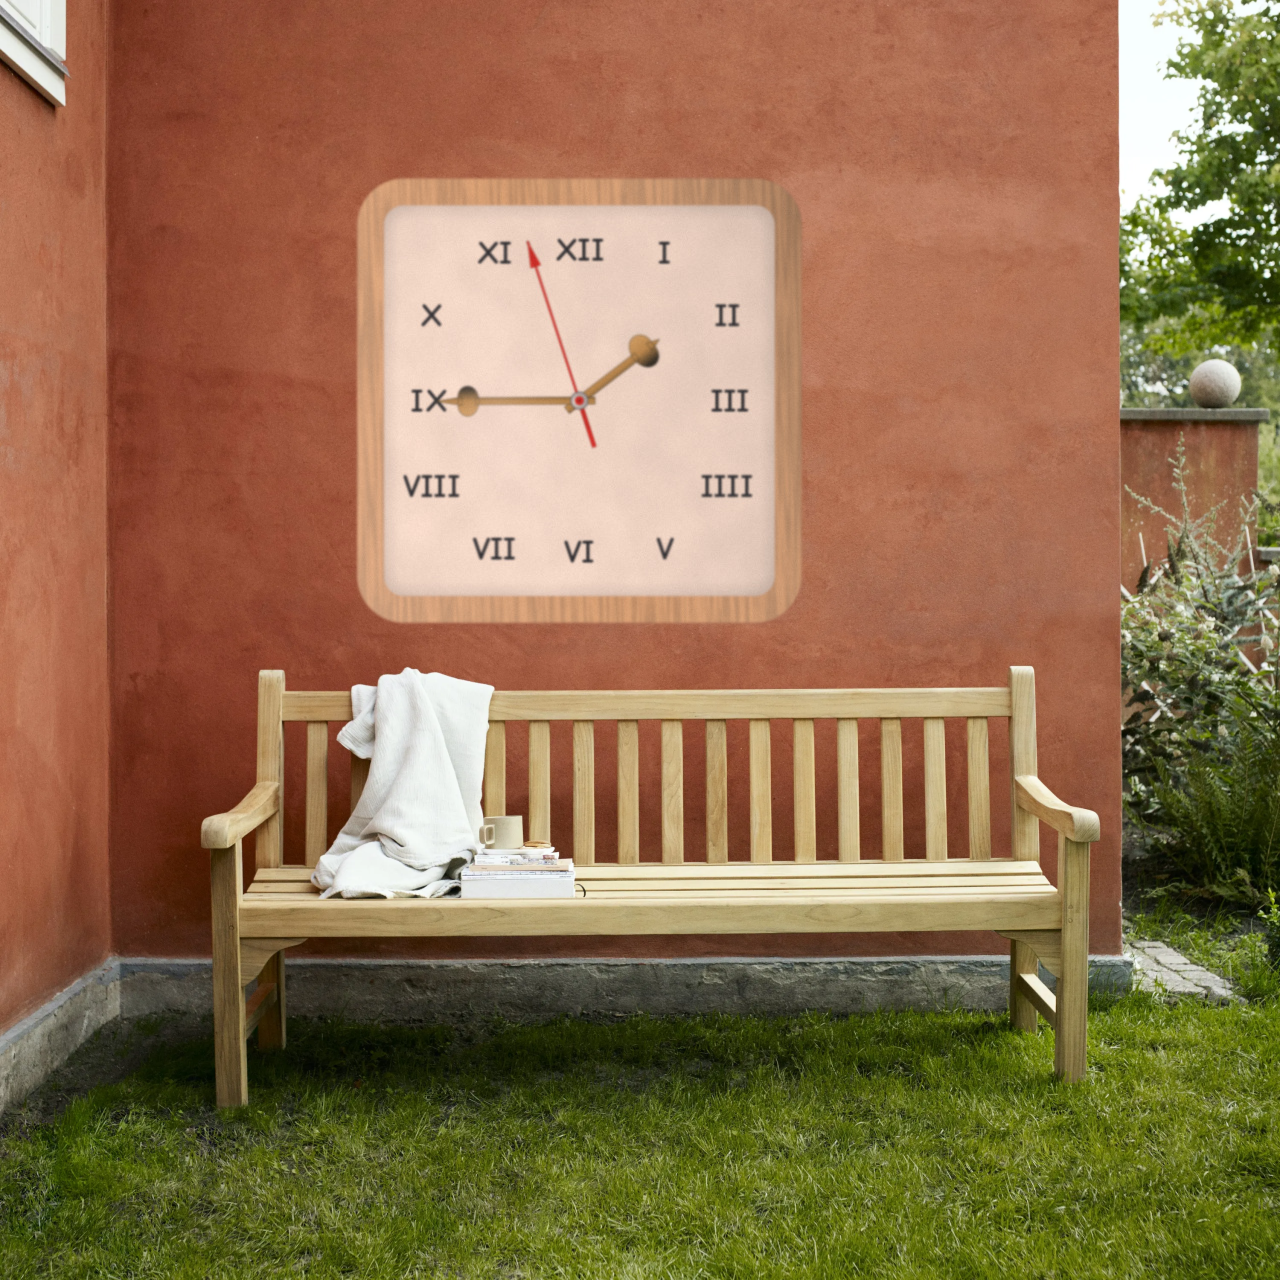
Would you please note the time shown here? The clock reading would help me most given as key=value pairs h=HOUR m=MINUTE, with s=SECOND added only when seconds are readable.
h=1 m=44 s=57
